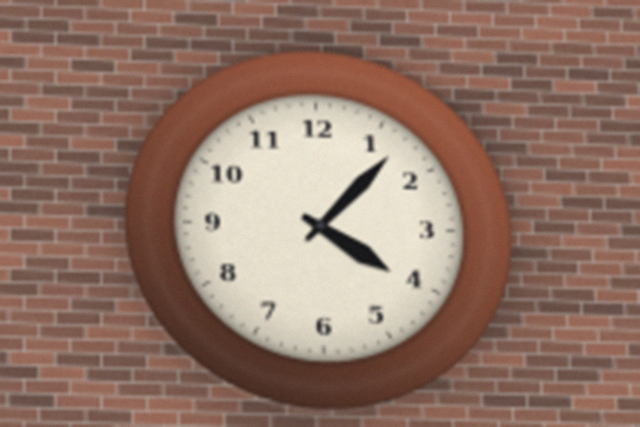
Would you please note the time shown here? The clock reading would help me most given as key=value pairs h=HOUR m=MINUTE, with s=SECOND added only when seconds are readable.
h=4 m=7
